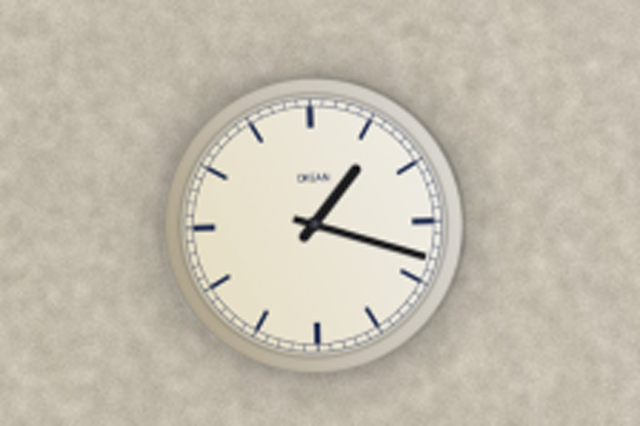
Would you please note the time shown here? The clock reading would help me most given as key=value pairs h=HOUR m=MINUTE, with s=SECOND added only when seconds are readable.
h=1 m=18
